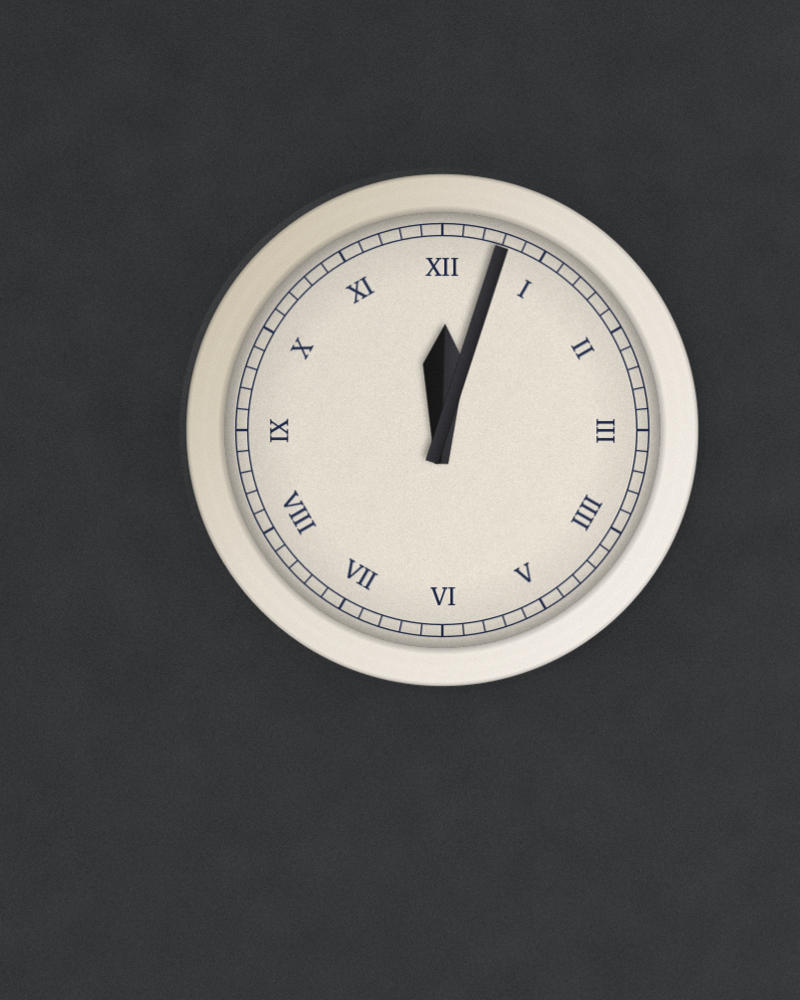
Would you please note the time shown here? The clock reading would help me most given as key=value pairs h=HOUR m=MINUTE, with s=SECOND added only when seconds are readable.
h=12 m=3
